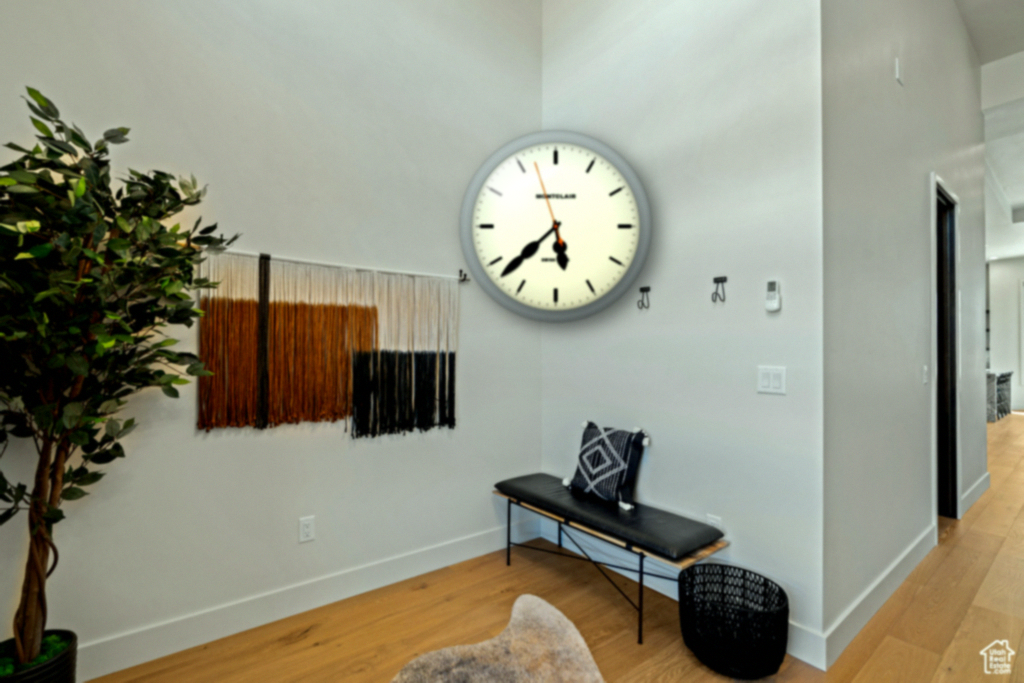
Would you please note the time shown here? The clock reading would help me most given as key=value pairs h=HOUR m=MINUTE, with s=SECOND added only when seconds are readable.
h=5 m=37 s=57
